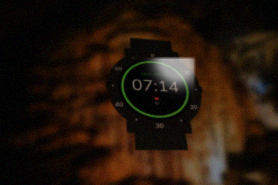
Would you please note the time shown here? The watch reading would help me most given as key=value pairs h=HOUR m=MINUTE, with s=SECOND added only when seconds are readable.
h=7 m=14
